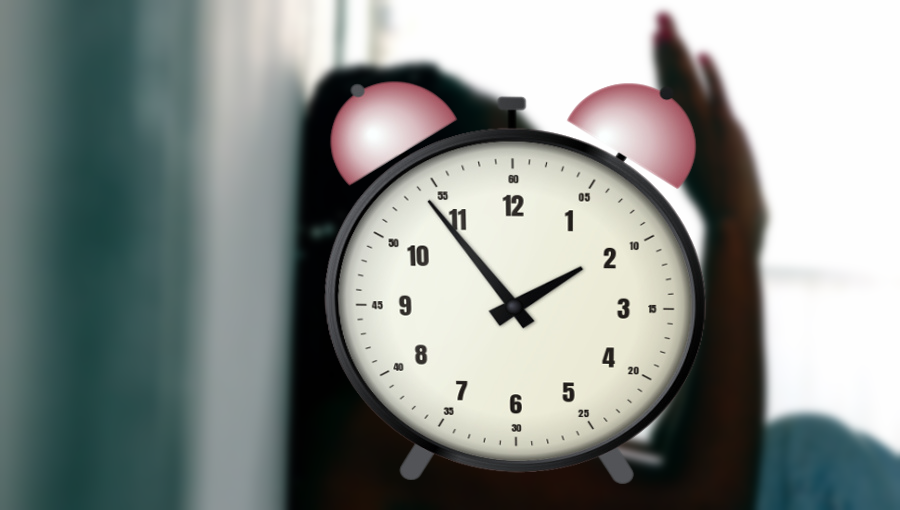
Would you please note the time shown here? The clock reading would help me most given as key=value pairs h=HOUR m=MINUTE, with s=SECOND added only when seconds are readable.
h=1 m=54
